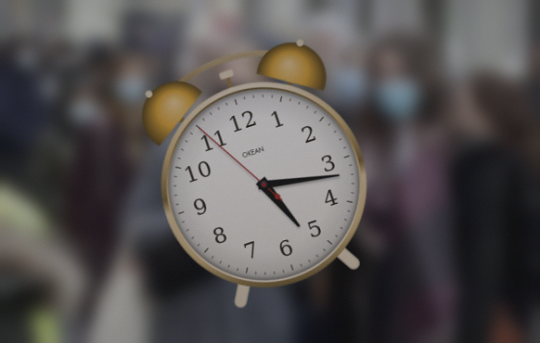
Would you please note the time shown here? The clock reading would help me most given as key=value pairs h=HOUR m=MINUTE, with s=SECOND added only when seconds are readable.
h=5 m=16 s=55
